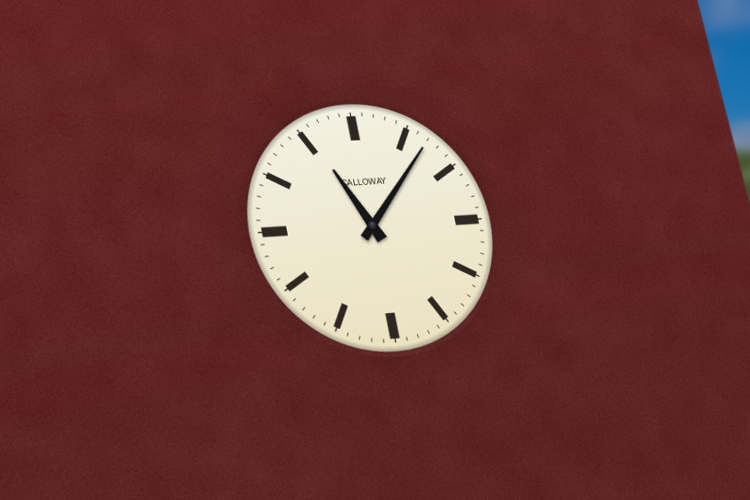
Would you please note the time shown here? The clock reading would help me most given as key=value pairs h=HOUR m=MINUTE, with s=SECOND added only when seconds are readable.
h=11 m=7
